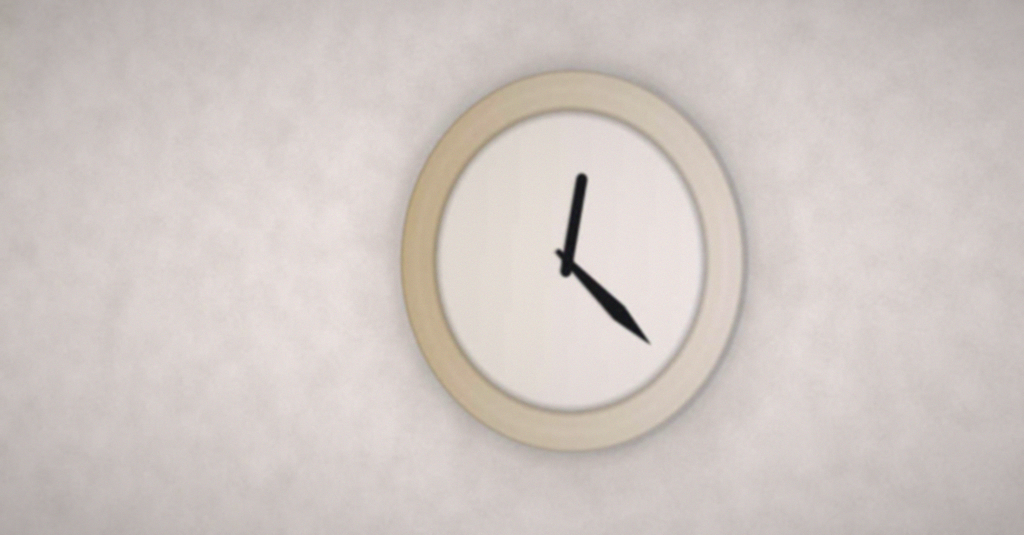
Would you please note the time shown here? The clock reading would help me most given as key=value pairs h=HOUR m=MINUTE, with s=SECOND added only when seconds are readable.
h=12 m=22
